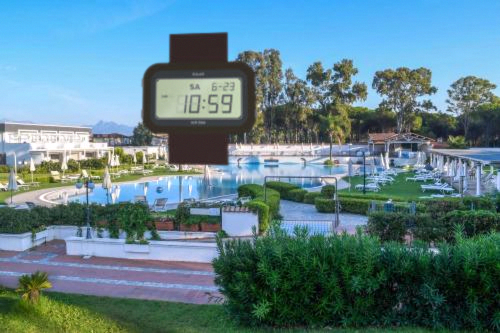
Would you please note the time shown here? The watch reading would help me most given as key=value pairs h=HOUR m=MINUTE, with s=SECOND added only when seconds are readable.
h=10 m=59
